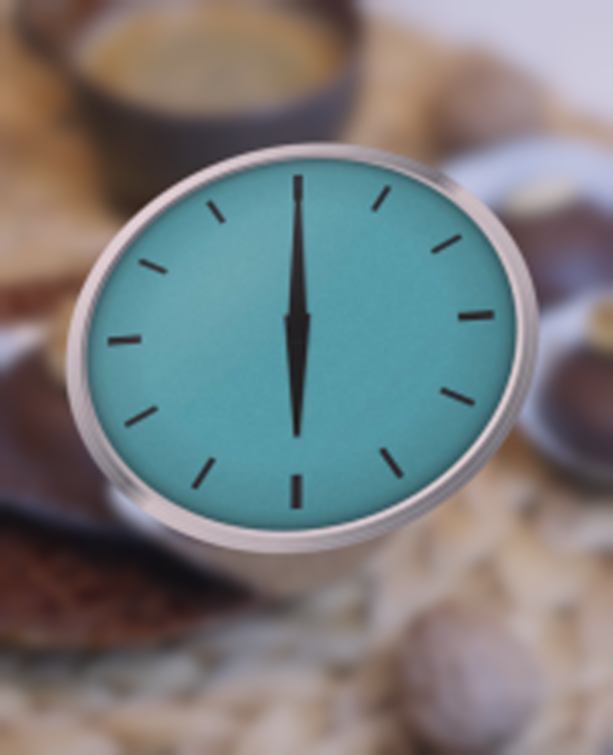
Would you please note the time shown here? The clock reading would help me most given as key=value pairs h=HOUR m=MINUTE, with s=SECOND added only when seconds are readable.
h=6 m=0
